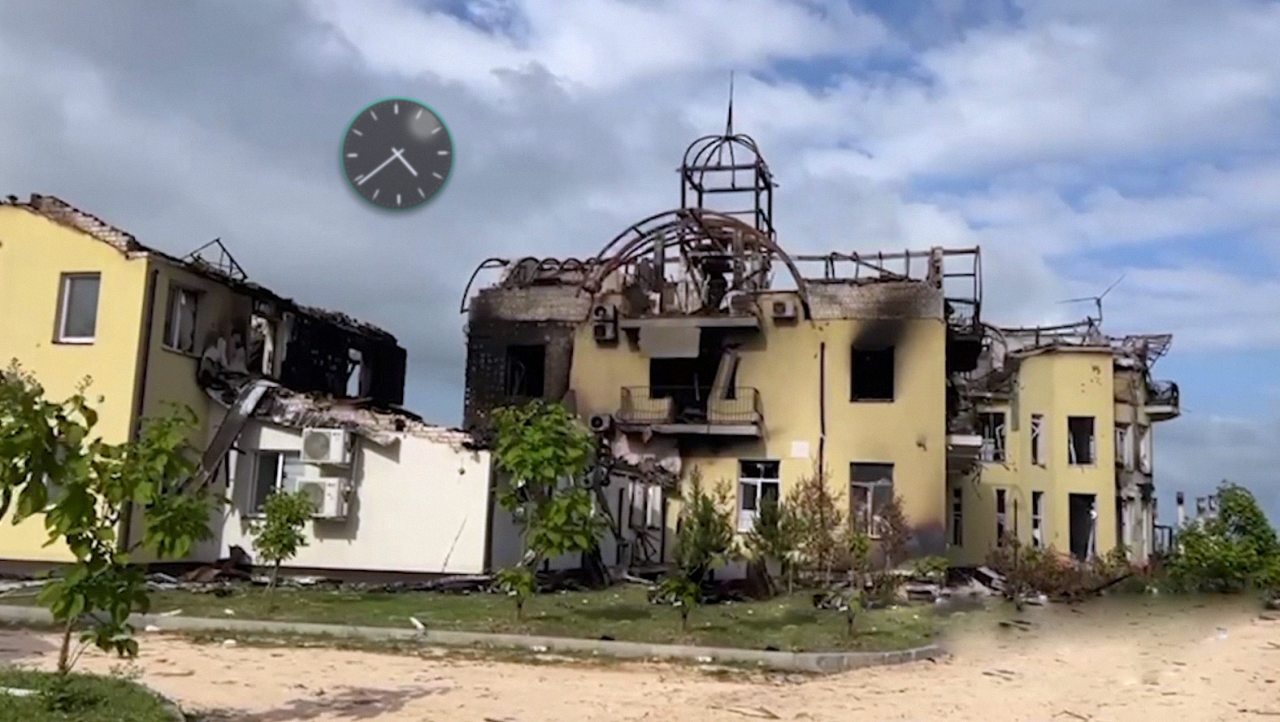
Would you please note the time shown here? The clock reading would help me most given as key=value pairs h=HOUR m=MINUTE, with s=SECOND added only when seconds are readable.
h=4 m=39
